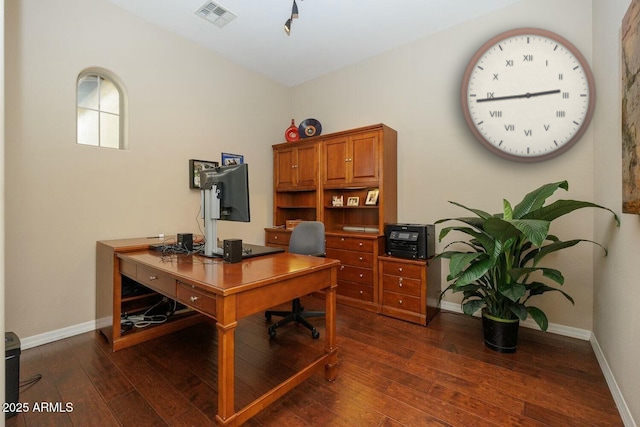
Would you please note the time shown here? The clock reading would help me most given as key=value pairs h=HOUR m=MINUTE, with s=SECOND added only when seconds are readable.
h=2 m=44
